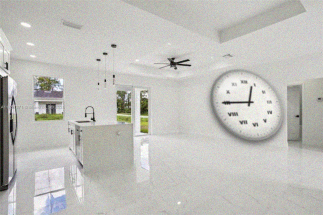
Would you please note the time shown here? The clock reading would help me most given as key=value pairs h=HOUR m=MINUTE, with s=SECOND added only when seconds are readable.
h=12 m=45
